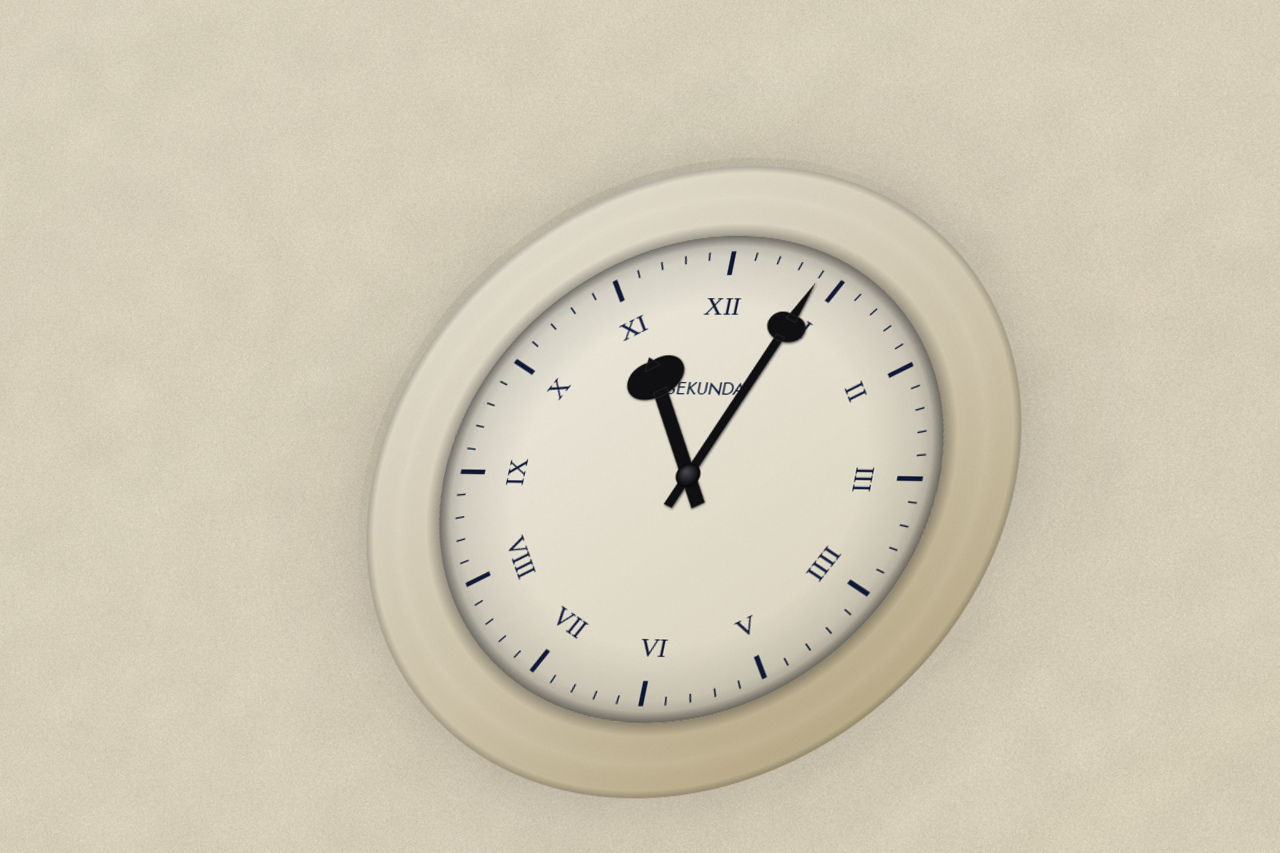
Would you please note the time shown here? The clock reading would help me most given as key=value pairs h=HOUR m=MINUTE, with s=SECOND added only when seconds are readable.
h=11 m=4
